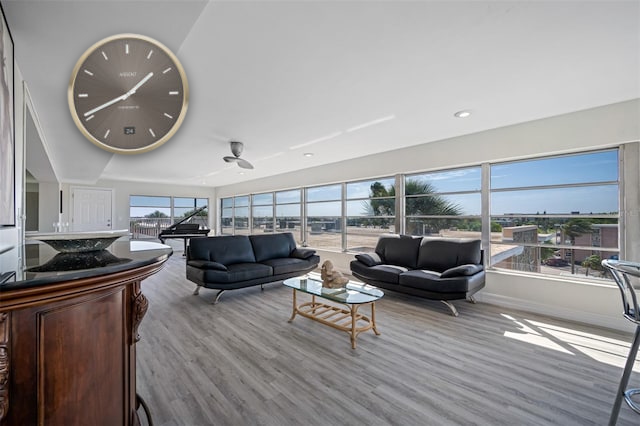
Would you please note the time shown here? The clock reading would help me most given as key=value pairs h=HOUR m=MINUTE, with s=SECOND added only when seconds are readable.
h=1 m=41
